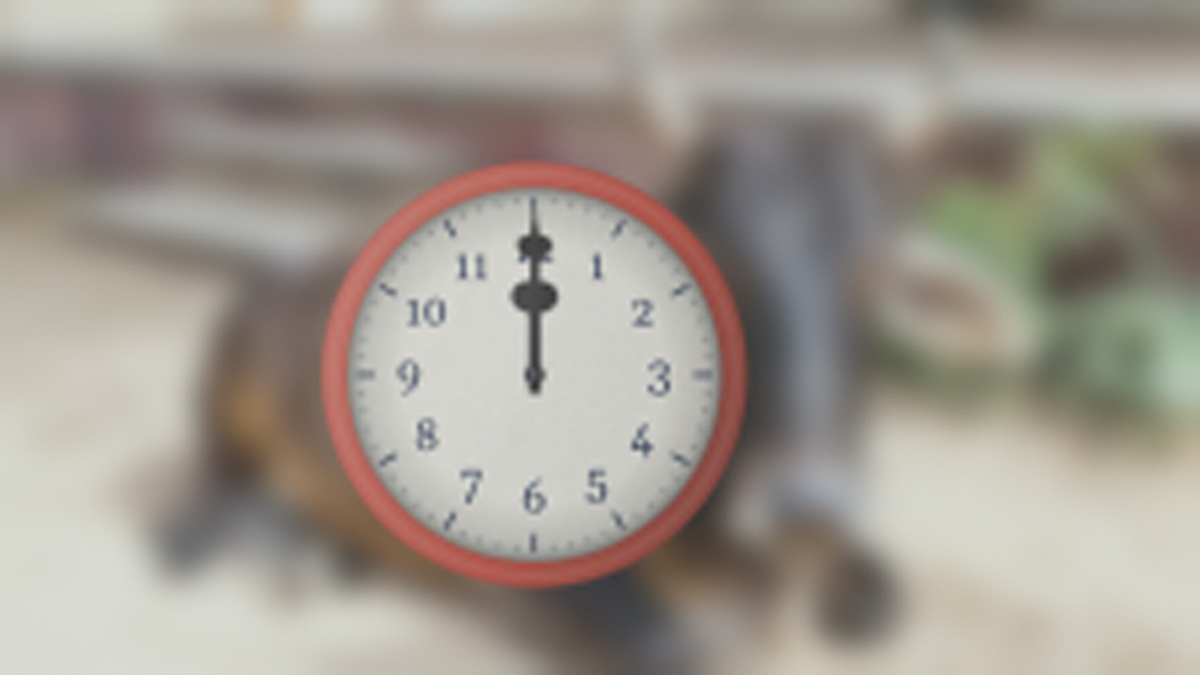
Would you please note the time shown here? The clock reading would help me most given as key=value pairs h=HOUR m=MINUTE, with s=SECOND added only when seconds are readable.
h=12 m=0
